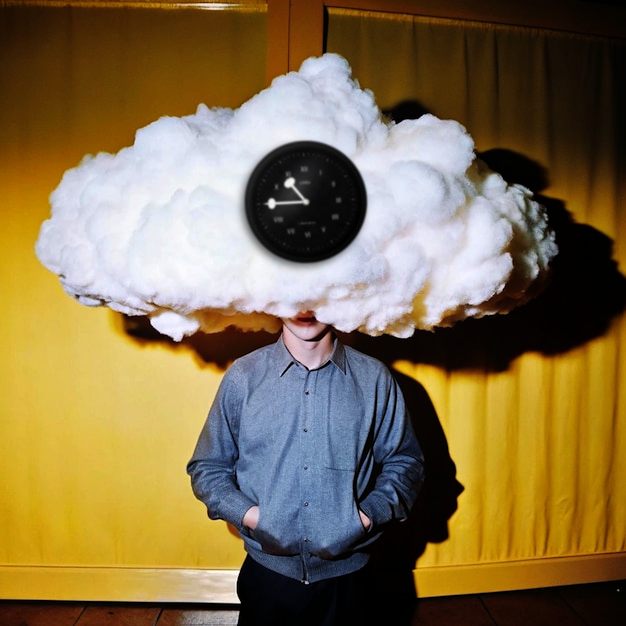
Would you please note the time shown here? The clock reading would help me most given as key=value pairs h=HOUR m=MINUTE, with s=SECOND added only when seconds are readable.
h=10 m=45
